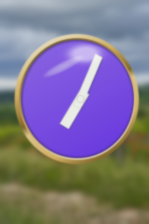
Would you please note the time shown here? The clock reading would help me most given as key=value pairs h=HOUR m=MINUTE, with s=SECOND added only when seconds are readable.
h=7 m=4
